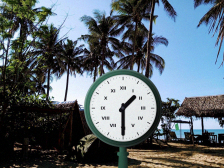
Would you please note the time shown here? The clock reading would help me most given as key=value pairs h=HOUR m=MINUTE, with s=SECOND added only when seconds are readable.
h=1 m=30
